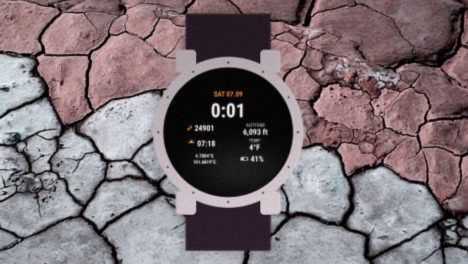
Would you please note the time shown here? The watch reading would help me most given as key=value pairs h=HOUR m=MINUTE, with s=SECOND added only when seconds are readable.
h=0 m=1
